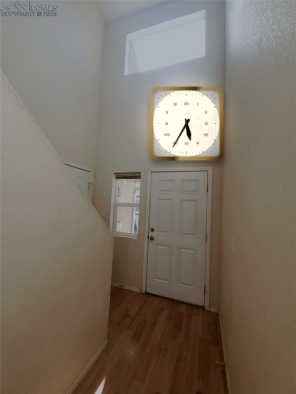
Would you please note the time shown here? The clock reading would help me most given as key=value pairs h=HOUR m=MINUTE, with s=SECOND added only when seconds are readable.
h=5 m=35
